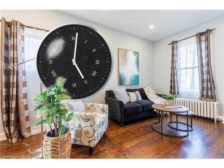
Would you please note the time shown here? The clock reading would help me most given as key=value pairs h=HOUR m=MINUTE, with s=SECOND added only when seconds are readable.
h=5 m=1
